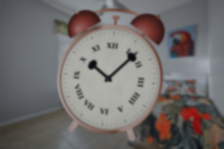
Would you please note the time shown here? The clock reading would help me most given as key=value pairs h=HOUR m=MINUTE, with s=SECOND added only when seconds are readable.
h=10 m=7
